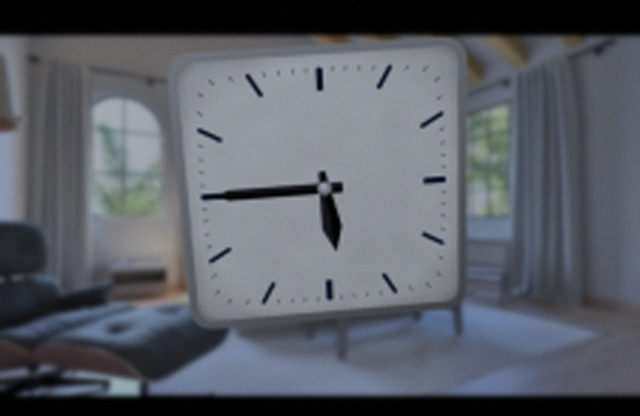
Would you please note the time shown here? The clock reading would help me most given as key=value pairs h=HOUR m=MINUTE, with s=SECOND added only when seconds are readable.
h=5 m=45
